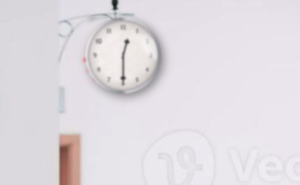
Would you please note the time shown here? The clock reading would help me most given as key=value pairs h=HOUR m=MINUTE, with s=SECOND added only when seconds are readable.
h=12 m=30
